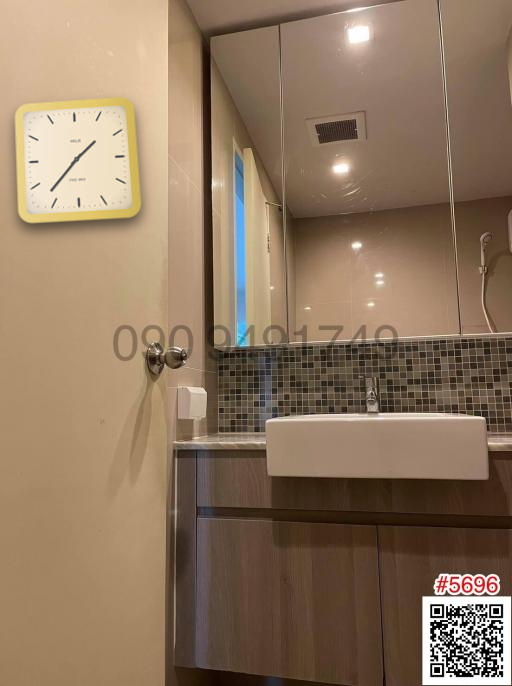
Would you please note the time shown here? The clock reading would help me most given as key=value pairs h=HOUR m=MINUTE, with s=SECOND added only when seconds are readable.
h=1 m=37
